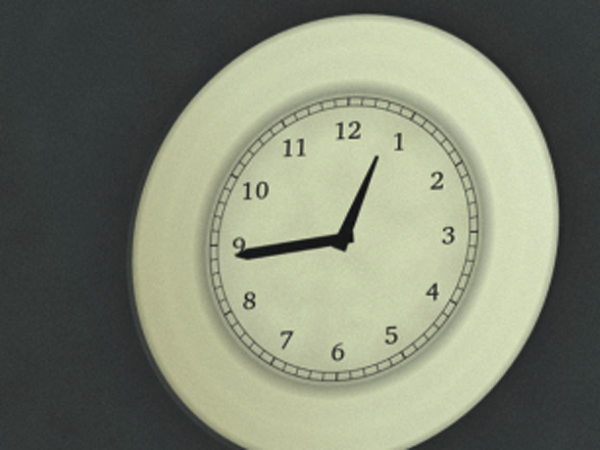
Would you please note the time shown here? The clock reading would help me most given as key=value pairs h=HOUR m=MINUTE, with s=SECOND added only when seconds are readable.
h=12 m=44
